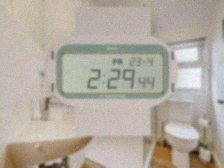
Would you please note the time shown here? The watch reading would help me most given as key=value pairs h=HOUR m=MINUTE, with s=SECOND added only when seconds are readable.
h=2 m=29 s=44
